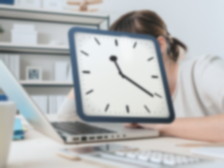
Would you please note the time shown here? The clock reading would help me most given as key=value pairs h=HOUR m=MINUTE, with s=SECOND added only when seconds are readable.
h=11 m=21
